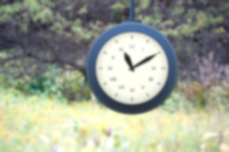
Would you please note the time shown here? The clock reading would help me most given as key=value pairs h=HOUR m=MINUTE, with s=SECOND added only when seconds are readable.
h=11 m=10
